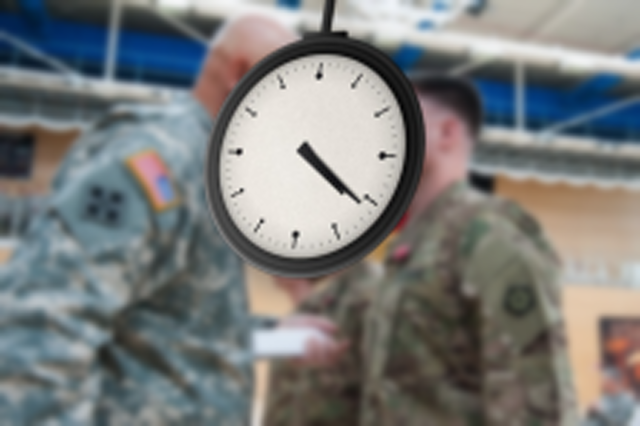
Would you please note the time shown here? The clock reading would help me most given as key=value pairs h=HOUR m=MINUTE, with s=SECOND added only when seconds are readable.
h=4 m=21
